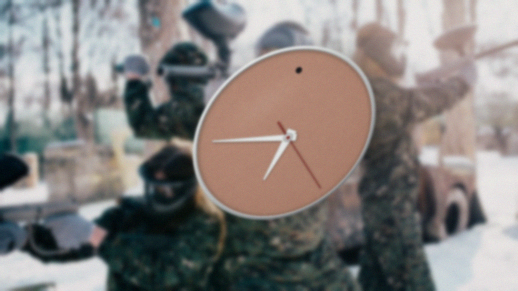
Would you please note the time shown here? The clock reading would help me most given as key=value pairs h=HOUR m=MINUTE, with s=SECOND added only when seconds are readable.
h=6 m=45 s=24
